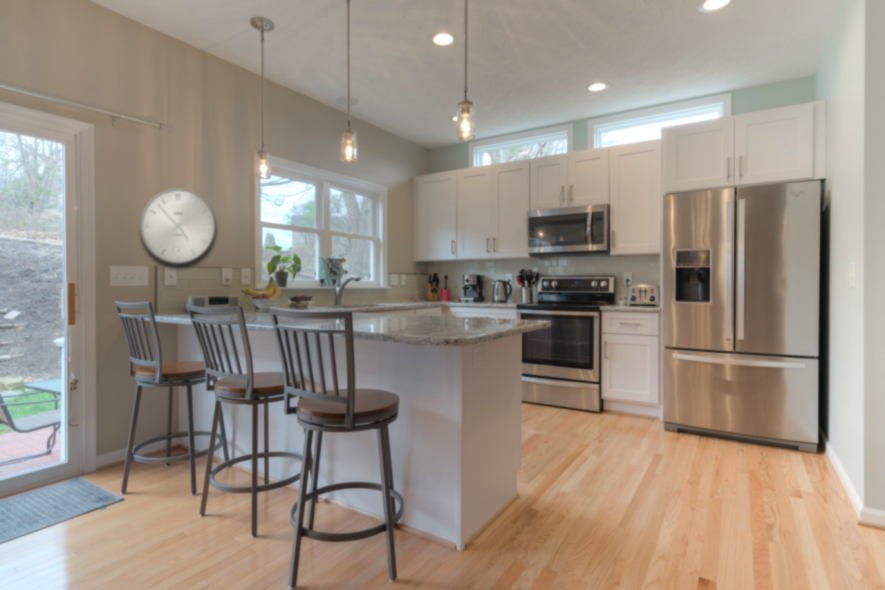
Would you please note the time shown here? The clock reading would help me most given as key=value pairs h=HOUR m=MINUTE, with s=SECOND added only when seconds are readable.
h=4 m=53
